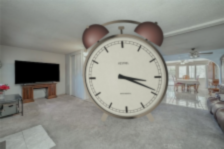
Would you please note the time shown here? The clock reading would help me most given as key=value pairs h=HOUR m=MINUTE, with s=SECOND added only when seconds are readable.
h=3 m=19
